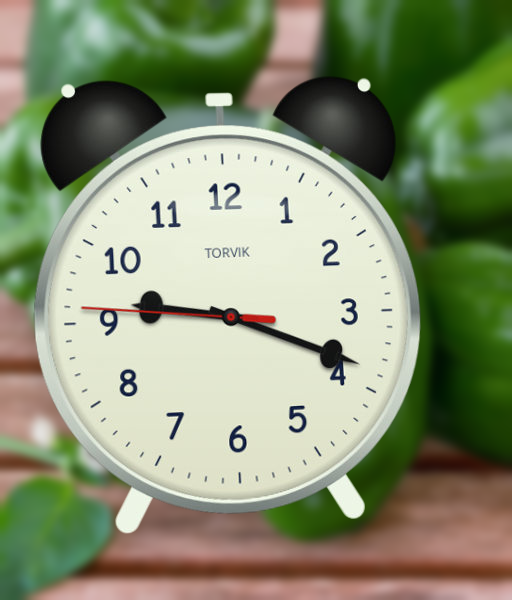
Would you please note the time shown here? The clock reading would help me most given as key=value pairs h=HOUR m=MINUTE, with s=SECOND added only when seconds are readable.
h=9 m=18 s=46
